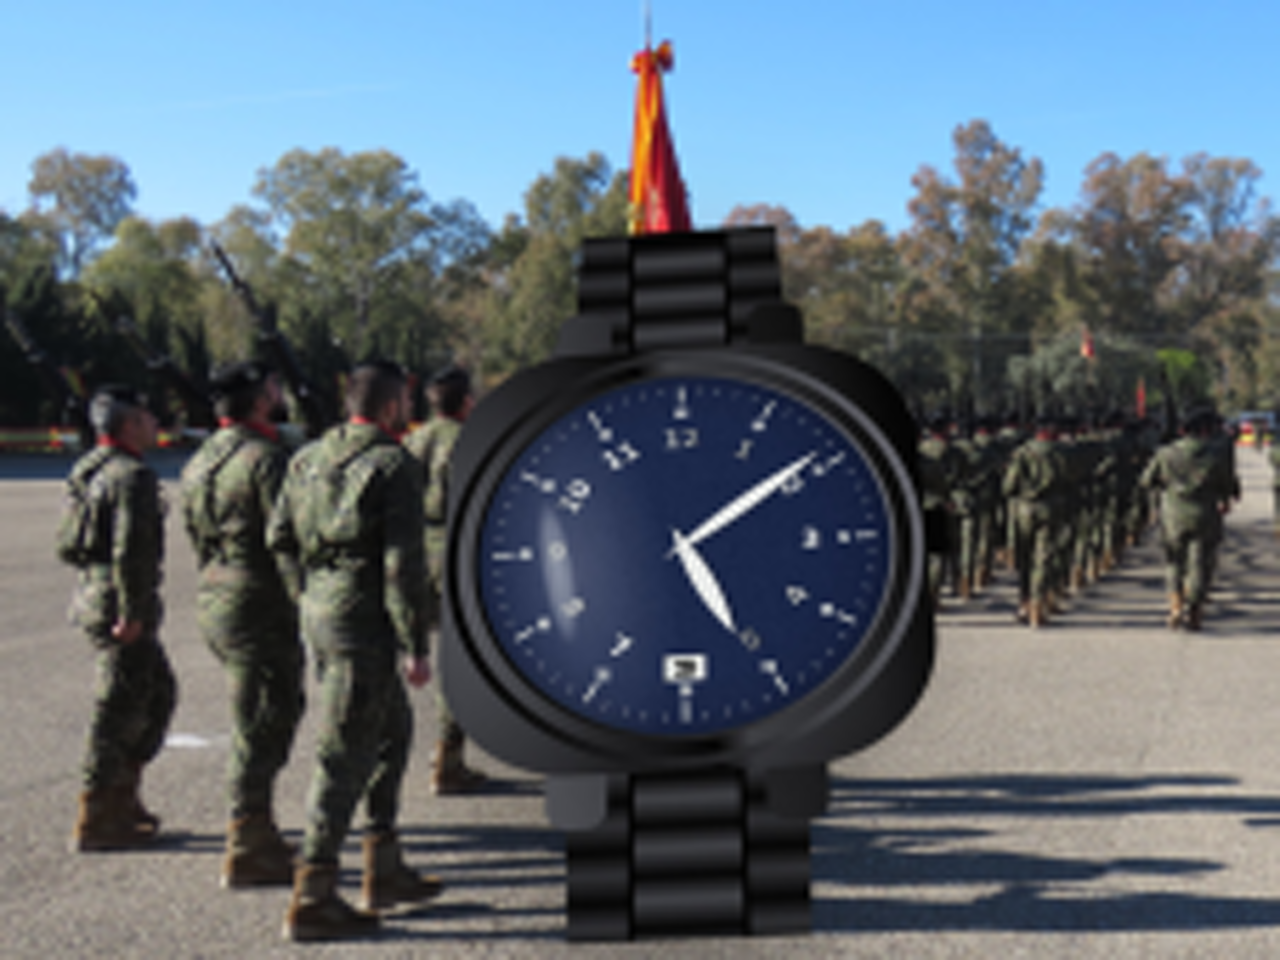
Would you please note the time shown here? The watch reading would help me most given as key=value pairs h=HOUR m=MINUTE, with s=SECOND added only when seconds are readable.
h=5 m=9
